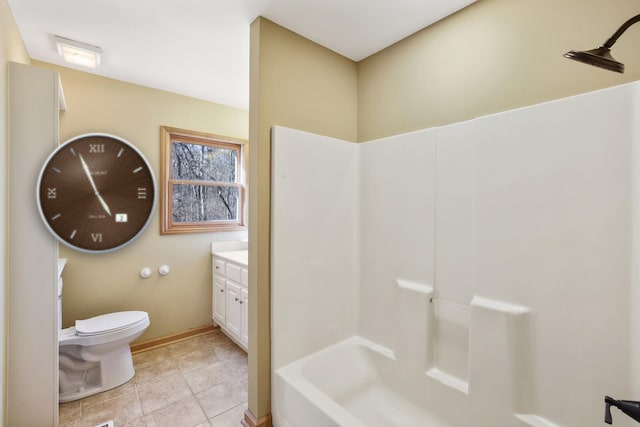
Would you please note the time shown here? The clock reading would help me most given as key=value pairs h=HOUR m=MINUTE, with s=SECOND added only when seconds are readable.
h=4 m=56
